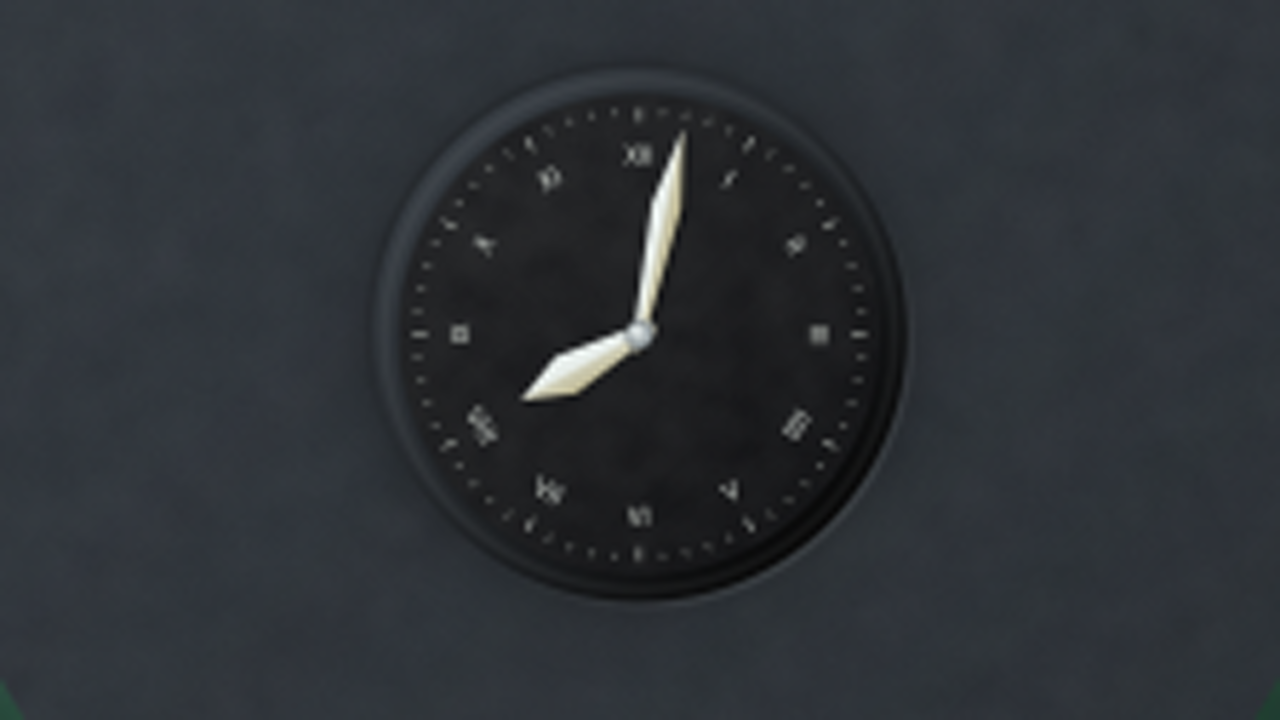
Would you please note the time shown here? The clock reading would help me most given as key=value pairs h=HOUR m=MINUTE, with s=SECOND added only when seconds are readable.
h=8 m=2
